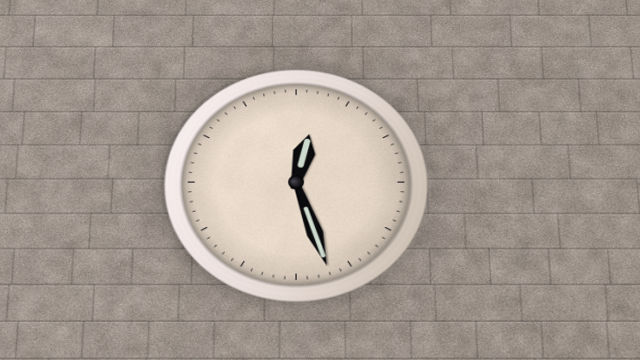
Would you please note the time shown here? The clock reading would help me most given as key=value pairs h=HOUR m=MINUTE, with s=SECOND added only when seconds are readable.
h=12 m=27
